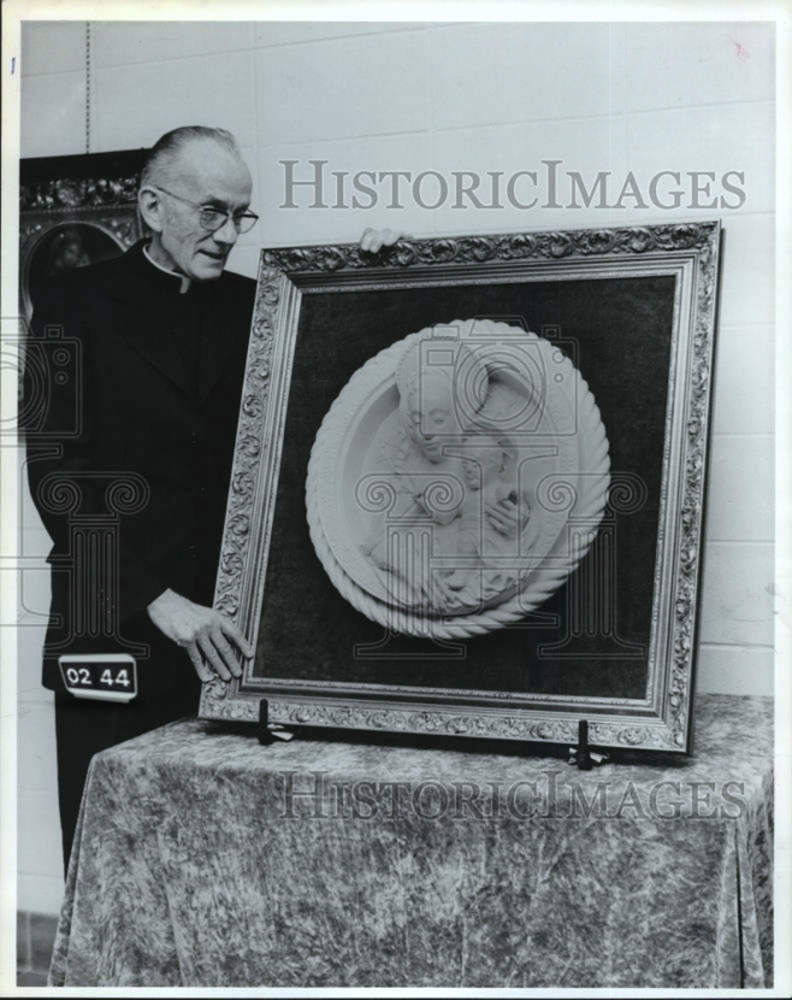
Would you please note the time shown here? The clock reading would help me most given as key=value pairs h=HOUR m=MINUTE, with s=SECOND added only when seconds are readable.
h=2 m=44
